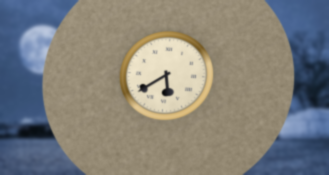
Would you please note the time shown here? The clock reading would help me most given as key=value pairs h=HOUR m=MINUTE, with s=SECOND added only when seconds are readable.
h=5 m=39
